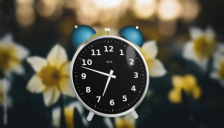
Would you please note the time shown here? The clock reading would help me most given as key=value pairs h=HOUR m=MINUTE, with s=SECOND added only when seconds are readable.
h=6 m=48
